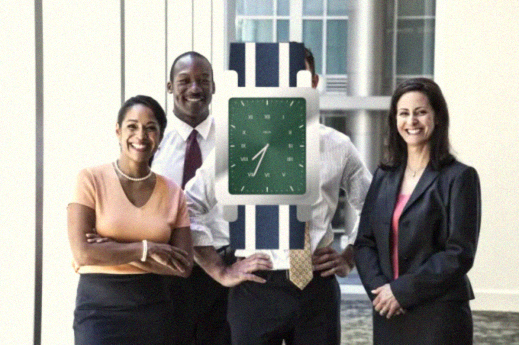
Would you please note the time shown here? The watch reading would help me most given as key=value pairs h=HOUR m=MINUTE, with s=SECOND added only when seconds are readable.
h=7 m=34
